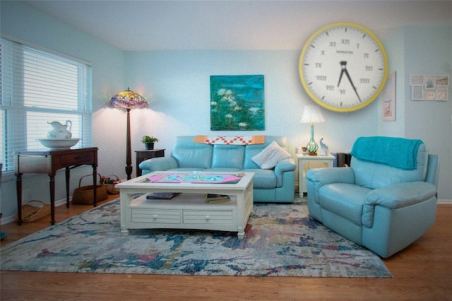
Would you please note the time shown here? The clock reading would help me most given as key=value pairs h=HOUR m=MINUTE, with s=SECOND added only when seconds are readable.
h=6 m=25
